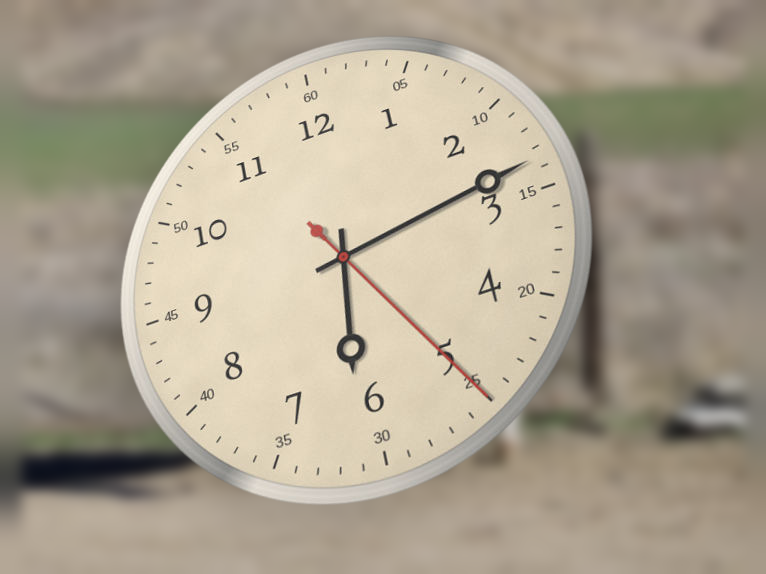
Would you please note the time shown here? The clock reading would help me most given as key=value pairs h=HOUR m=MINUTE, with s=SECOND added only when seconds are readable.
h=6 m=13 s=25
